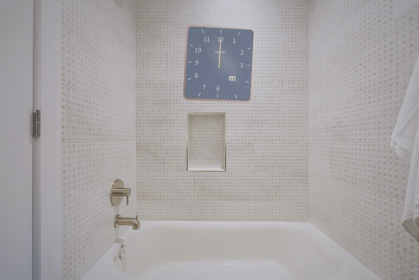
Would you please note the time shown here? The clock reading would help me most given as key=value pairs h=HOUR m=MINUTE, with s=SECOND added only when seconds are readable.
h=12 m=0
